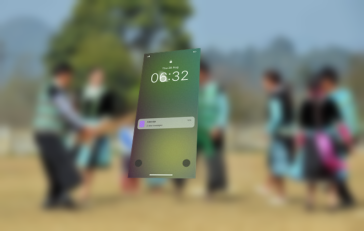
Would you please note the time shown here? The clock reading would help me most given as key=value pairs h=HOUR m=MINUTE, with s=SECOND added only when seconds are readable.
h=6 m=32
